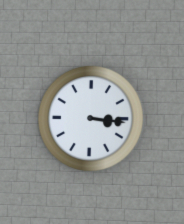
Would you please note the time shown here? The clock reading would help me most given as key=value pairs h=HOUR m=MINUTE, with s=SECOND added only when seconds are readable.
h=3 m=16
